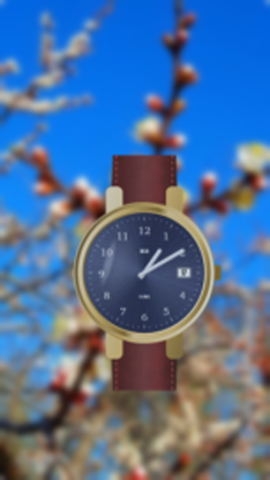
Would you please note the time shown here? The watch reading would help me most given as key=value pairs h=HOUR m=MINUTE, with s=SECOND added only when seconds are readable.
h=1 m=10
